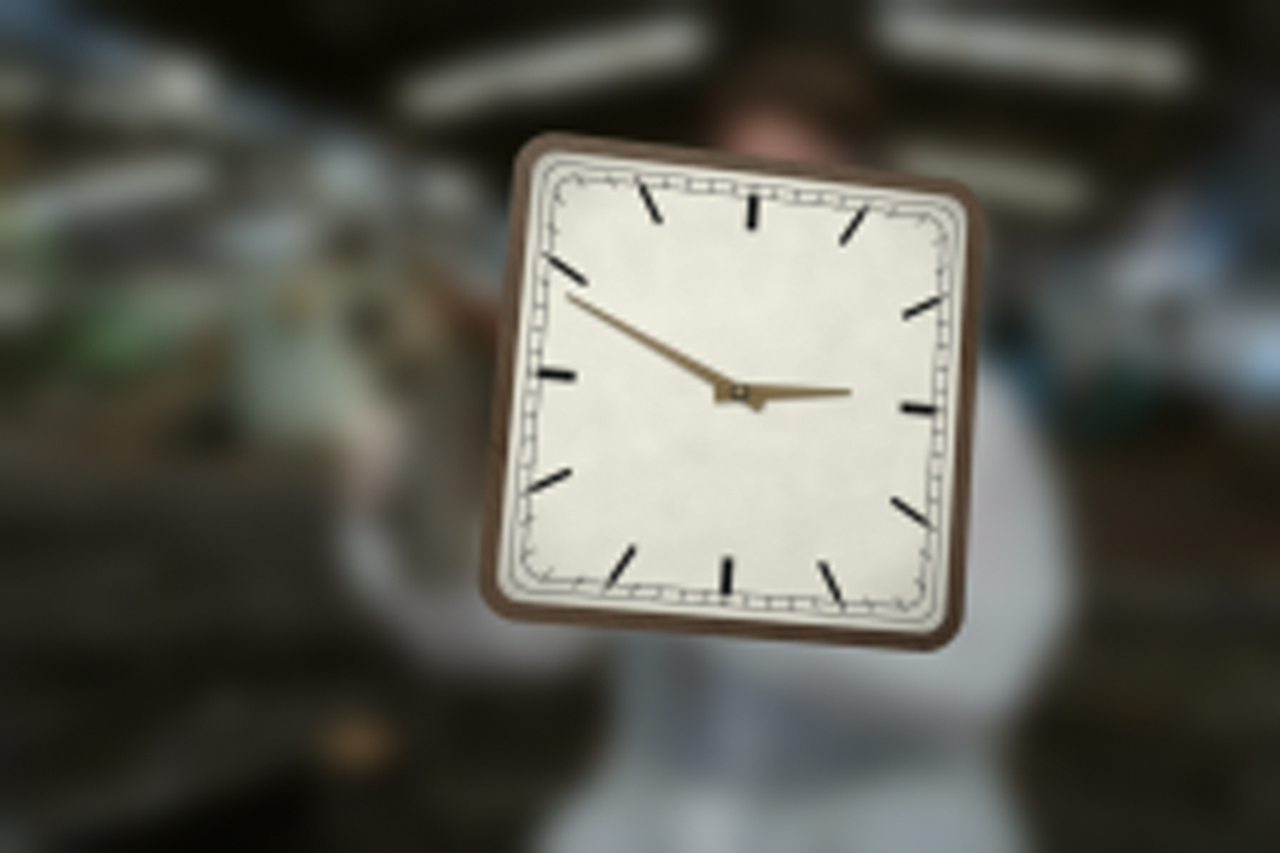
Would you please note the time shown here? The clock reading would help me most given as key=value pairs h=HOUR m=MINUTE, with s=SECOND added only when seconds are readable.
h=2 m=49
